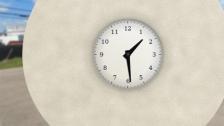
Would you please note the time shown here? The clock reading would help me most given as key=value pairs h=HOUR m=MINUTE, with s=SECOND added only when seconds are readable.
h=1 m=29
